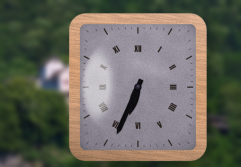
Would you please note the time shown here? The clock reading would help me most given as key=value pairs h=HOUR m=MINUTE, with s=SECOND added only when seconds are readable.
h=6 m=34
